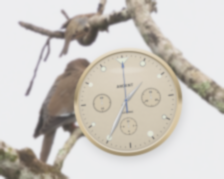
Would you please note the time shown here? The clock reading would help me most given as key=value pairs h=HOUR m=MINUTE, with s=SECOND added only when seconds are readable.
h=1 m=35
